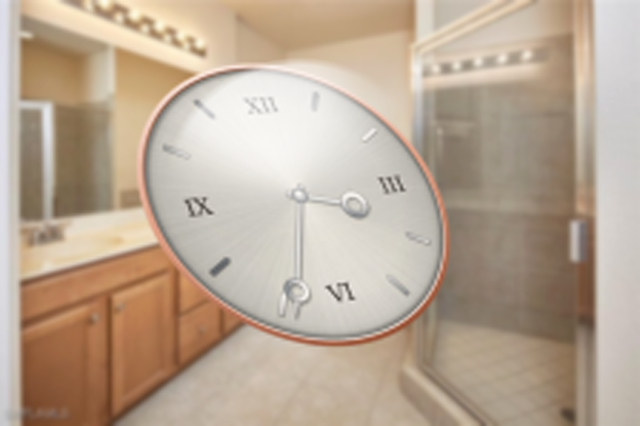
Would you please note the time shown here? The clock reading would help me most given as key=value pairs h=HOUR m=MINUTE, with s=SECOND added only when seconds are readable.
h=3 m=34
